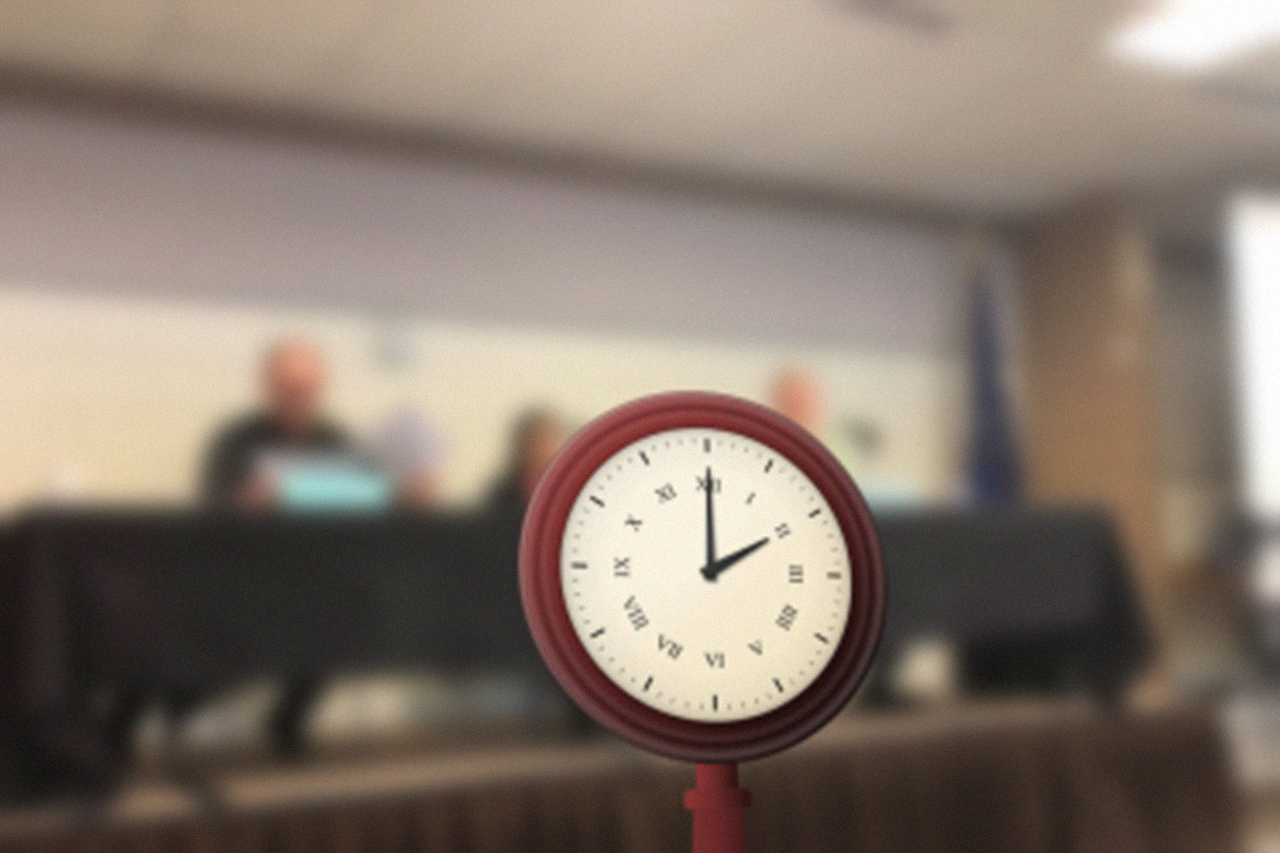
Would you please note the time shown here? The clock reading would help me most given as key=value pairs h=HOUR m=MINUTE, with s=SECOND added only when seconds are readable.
h=2 m=0
